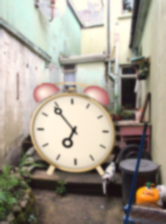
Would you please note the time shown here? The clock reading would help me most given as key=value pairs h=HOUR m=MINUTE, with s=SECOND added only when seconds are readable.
h=6 m=54
